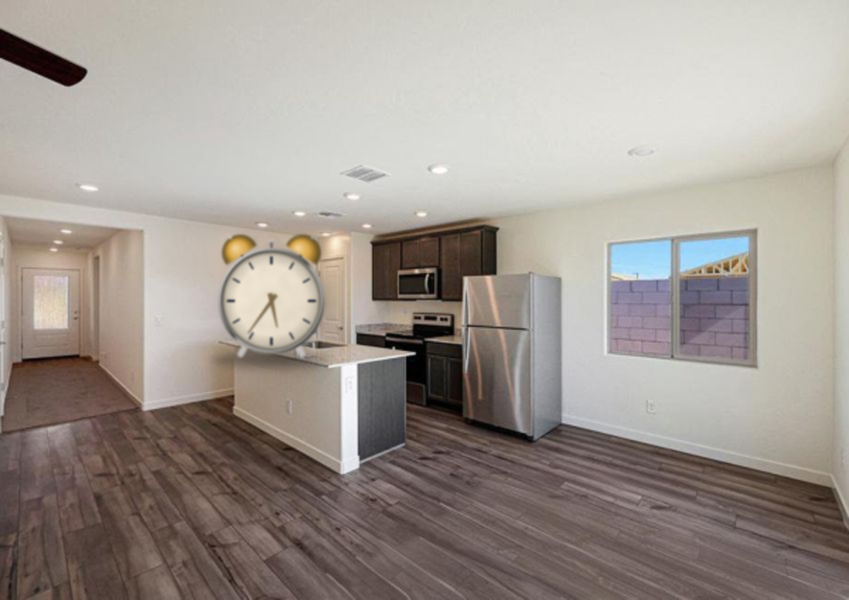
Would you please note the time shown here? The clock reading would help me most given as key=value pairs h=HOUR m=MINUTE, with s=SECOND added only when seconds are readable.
h=5 m=36
